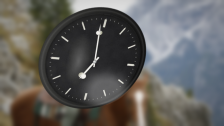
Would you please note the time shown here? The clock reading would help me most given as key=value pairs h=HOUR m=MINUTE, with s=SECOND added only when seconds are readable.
h=6 m=59
